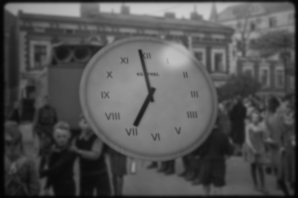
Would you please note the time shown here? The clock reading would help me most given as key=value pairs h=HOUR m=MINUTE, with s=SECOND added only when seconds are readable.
h=6 m=59
